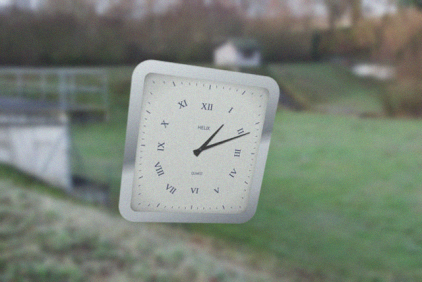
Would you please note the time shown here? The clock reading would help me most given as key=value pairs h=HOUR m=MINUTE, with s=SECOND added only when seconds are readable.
h=1 m=11
